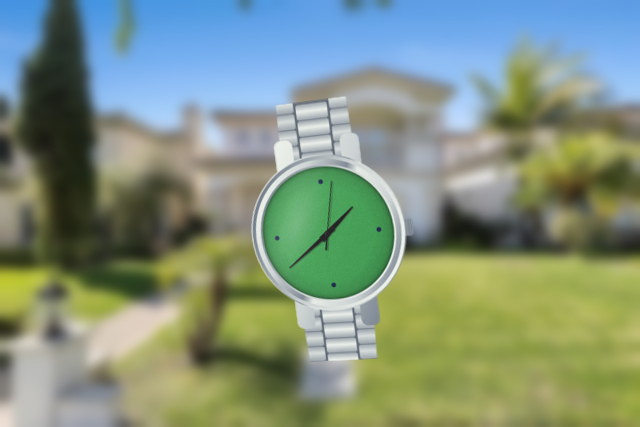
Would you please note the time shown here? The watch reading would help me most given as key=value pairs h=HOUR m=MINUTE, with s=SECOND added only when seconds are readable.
h=1 m=39 s=2
